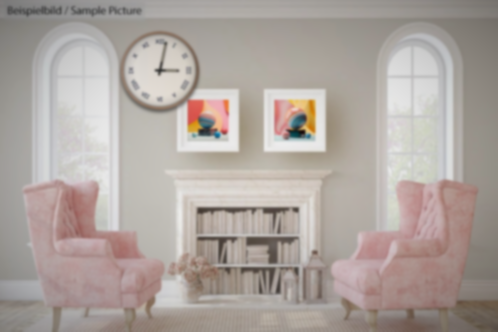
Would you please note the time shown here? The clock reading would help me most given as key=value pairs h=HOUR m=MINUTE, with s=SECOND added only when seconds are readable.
h=3 m=2
